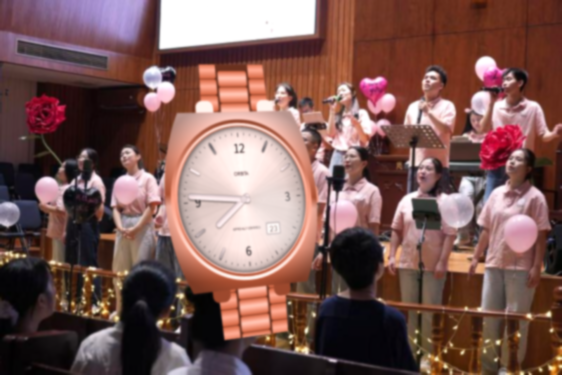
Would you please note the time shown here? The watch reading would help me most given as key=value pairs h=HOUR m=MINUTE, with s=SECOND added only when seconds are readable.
h=7 m=46
